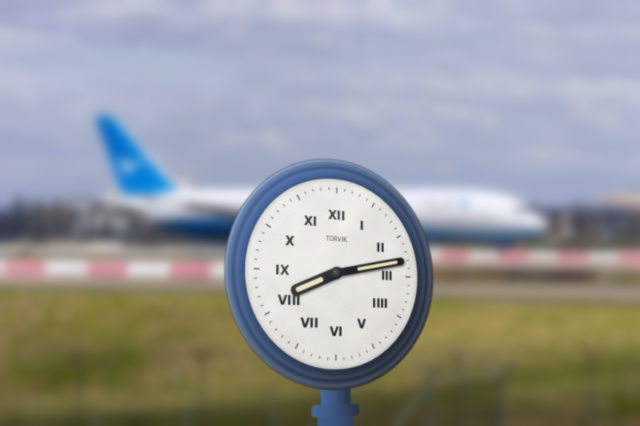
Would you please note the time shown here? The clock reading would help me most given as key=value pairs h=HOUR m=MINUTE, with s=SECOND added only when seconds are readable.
h=8 m=13
